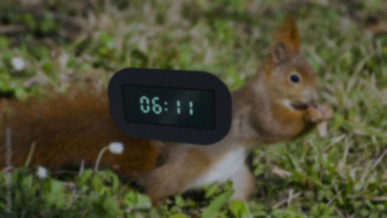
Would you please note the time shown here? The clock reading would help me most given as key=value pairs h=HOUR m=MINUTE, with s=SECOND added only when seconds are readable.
h=6 m=11
